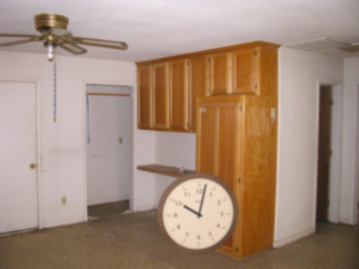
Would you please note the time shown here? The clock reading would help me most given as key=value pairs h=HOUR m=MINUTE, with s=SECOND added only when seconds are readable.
h=10 m=2
